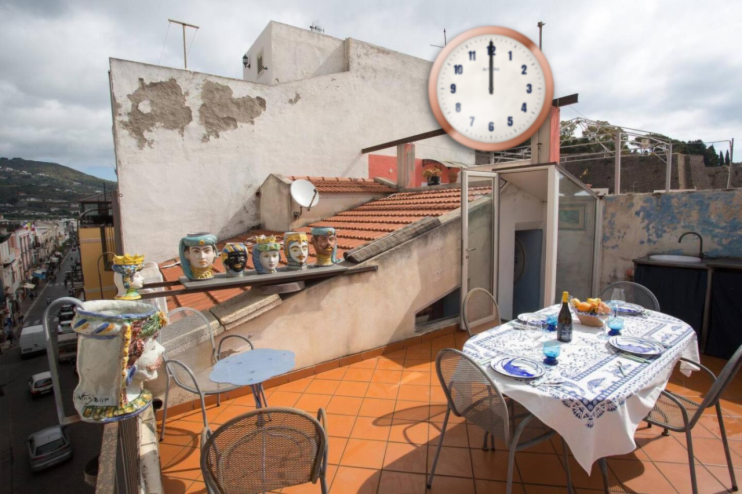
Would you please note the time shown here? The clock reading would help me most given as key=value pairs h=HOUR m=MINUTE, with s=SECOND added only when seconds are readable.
h=12 m=0
